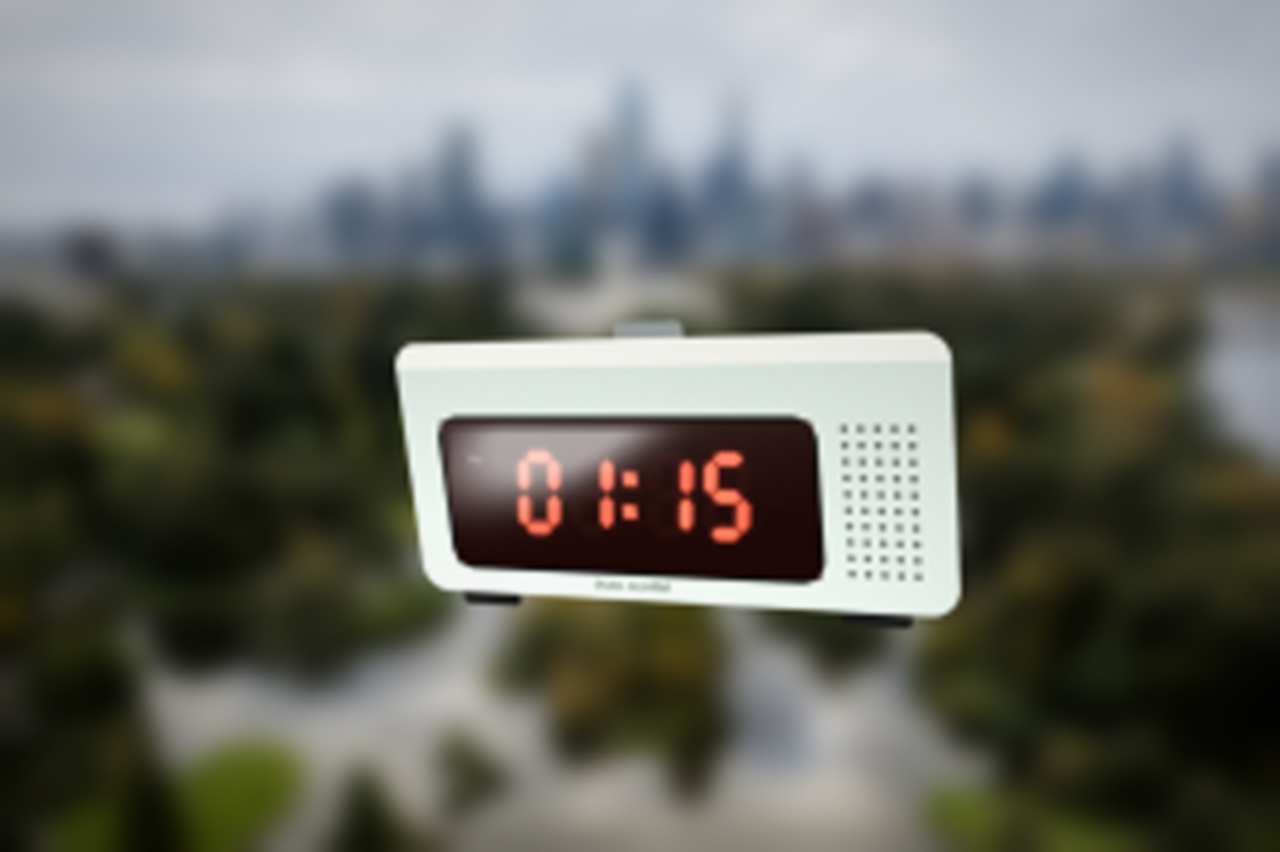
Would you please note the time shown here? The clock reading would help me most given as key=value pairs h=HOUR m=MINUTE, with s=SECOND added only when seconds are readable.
h=1 m=15
